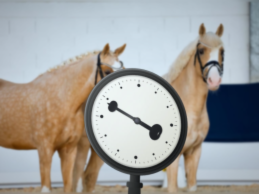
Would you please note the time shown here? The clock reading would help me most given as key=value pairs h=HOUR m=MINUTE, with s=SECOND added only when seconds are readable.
h=3 m=49
